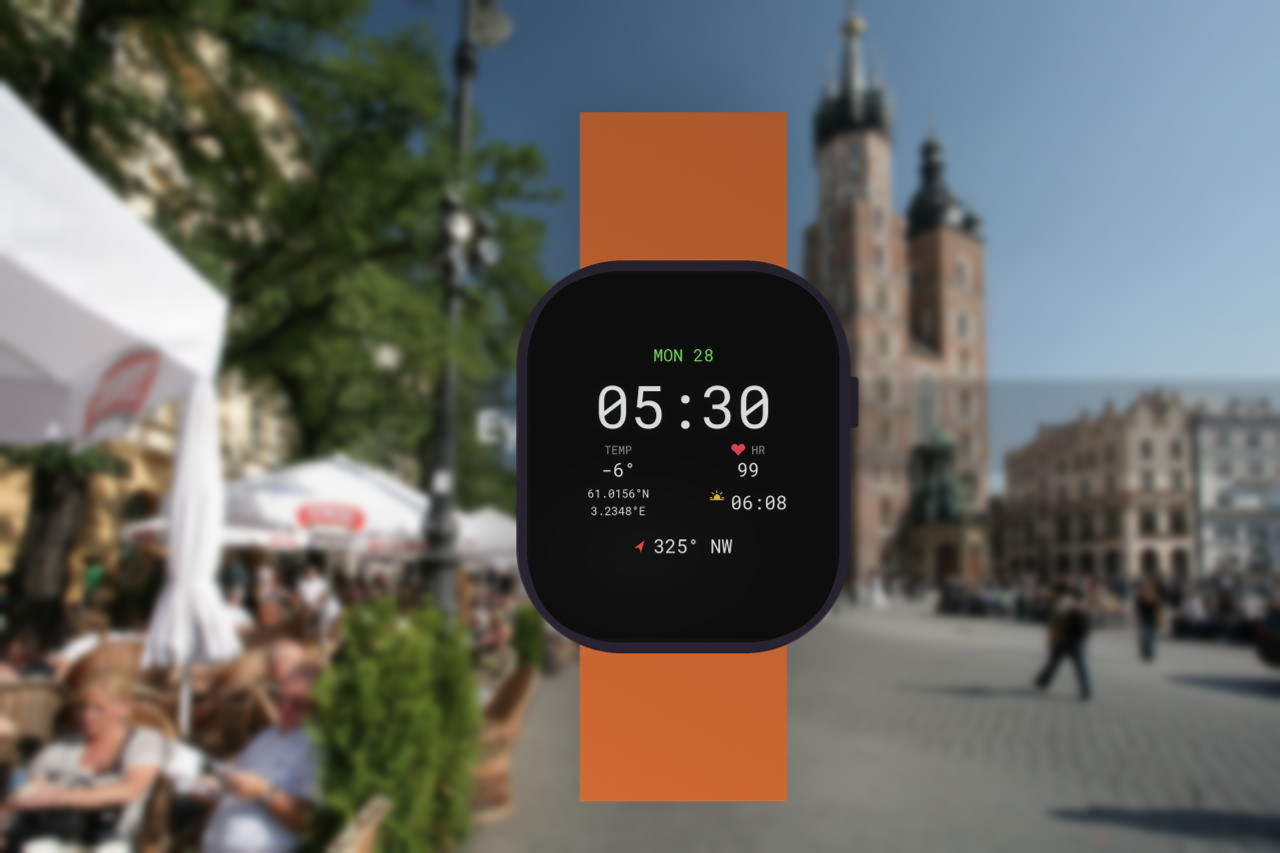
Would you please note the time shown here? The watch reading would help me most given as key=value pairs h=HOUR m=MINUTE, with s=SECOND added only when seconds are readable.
h=5 m=30
